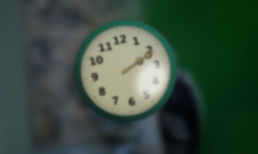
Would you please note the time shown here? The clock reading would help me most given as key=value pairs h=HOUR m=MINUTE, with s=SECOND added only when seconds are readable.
h=2 m=11
